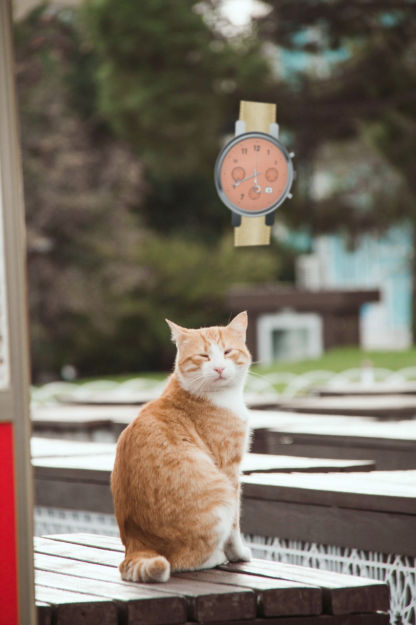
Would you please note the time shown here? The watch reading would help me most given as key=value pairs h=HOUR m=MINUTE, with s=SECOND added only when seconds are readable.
h=5 m=41
